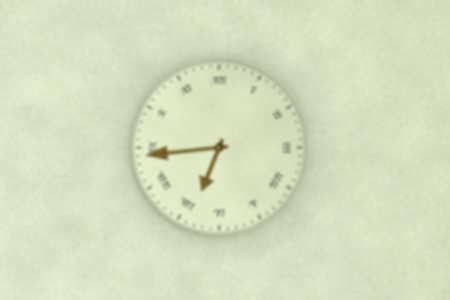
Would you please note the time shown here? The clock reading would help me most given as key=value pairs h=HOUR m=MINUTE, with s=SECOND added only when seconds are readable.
h=6 m=44
